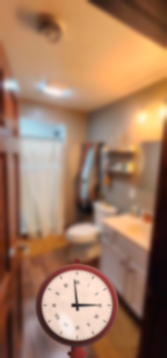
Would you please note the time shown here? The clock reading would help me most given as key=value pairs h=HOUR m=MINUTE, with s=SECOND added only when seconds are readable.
h=2 m=59
